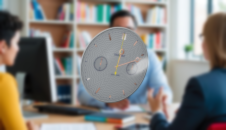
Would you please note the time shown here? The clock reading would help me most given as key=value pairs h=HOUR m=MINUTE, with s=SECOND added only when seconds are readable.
h=12 m=11
